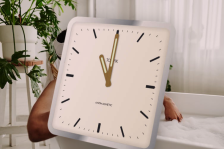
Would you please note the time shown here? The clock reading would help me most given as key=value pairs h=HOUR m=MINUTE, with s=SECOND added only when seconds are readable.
h=11 m=0
